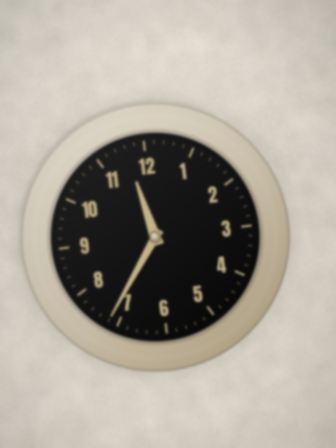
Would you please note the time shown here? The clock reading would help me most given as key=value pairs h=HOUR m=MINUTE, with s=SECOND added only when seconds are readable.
h=11 m=36
